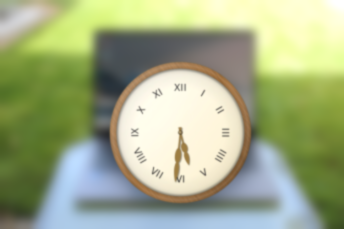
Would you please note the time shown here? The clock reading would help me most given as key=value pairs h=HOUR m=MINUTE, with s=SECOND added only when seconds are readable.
h=5 m=31
